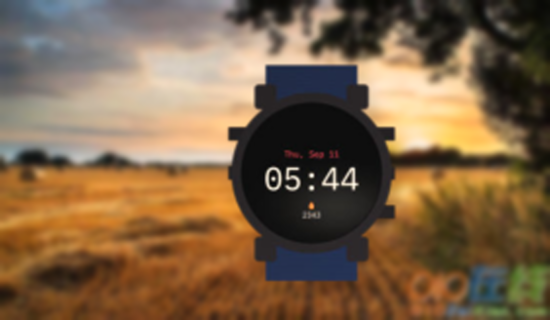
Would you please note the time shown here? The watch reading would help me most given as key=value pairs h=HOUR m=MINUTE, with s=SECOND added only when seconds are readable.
h=5 m=44
